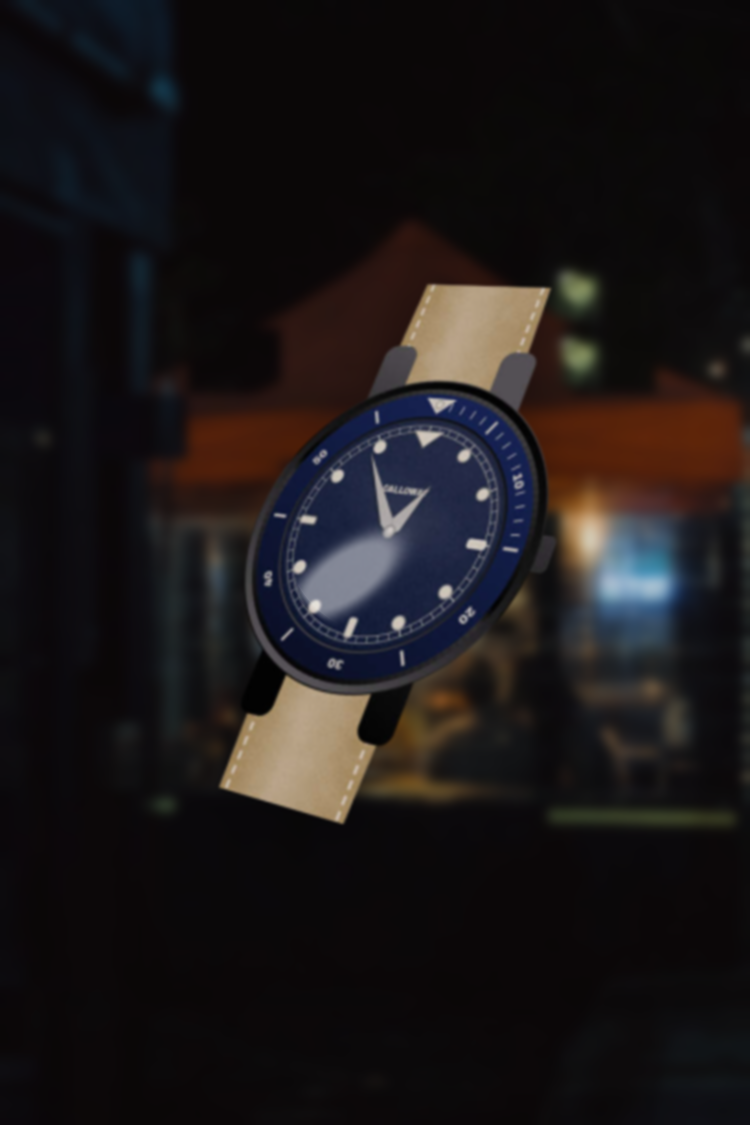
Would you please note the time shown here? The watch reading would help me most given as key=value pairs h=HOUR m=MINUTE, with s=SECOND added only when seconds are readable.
h=12 m=54
